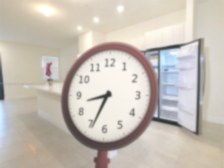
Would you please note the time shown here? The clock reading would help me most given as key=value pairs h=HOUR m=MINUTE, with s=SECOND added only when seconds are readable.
h=8 m=34
